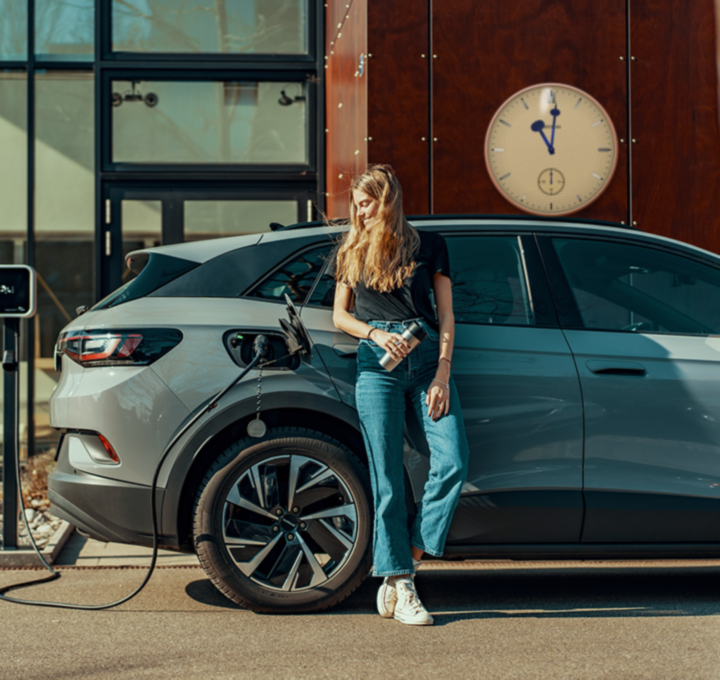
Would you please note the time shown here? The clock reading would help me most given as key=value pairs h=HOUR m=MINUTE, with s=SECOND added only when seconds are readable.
h=11 m=1
